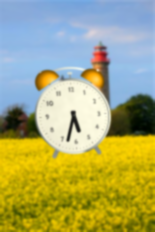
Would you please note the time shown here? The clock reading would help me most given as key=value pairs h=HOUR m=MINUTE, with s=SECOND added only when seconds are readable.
h=5 m=33
